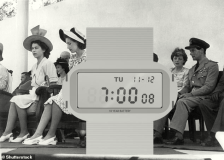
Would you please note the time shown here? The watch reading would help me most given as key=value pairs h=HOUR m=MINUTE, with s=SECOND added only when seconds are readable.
h=7 m=0 s=8
